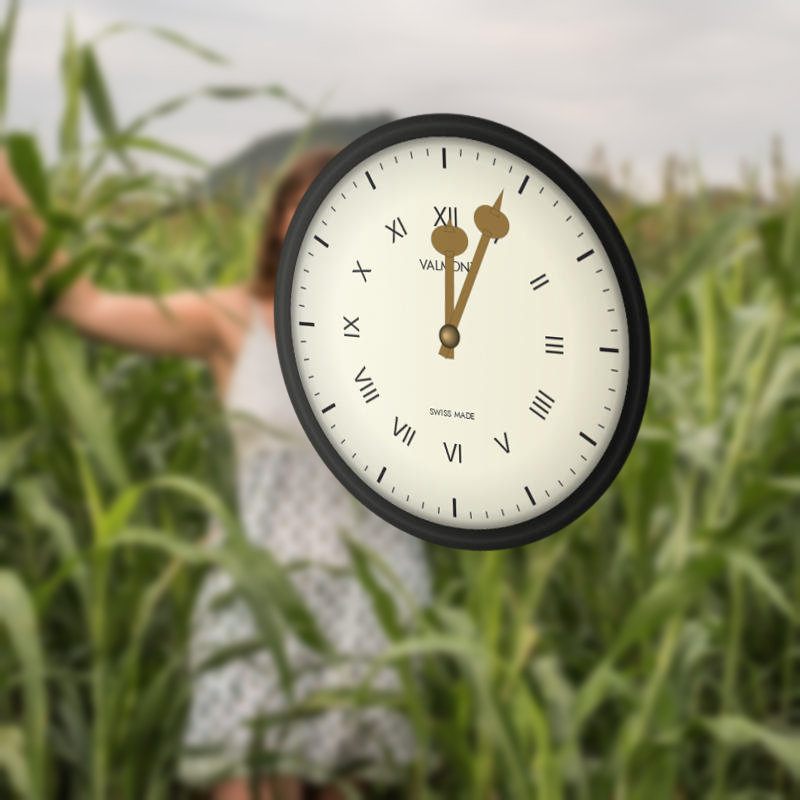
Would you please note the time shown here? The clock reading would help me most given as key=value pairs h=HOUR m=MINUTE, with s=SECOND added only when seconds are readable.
h=12 m=4
